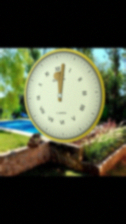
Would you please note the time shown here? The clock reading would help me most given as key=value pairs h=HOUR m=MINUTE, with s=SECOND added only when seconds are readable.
h=12 m=2
